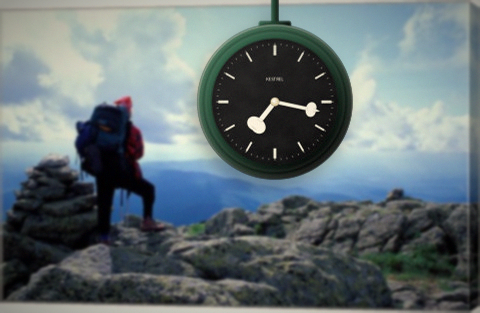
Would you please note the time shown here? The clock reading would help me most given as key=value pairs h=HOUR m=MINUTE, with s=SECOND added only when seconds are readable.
h=7 m=17
